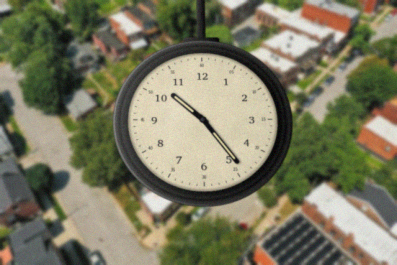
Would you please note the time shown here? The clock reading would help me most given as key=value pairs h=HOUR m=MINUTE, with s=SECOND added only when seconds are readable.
h=10 m=24
